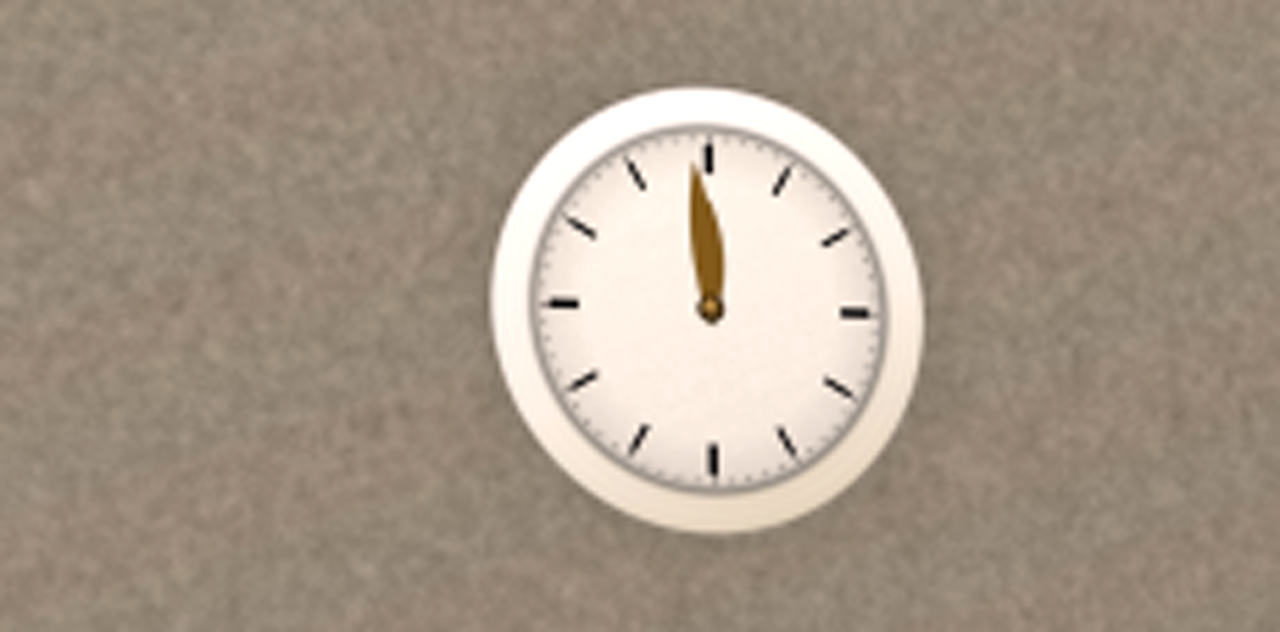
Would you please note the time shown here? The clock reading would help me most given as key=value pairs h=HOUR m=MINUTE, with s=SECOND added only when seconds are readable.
h=11 m=59
